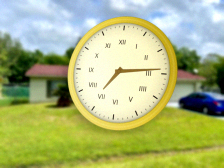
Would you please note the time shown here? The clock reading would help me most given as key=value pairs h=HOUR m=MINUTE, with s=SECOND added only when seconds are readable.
h=7 m=14
